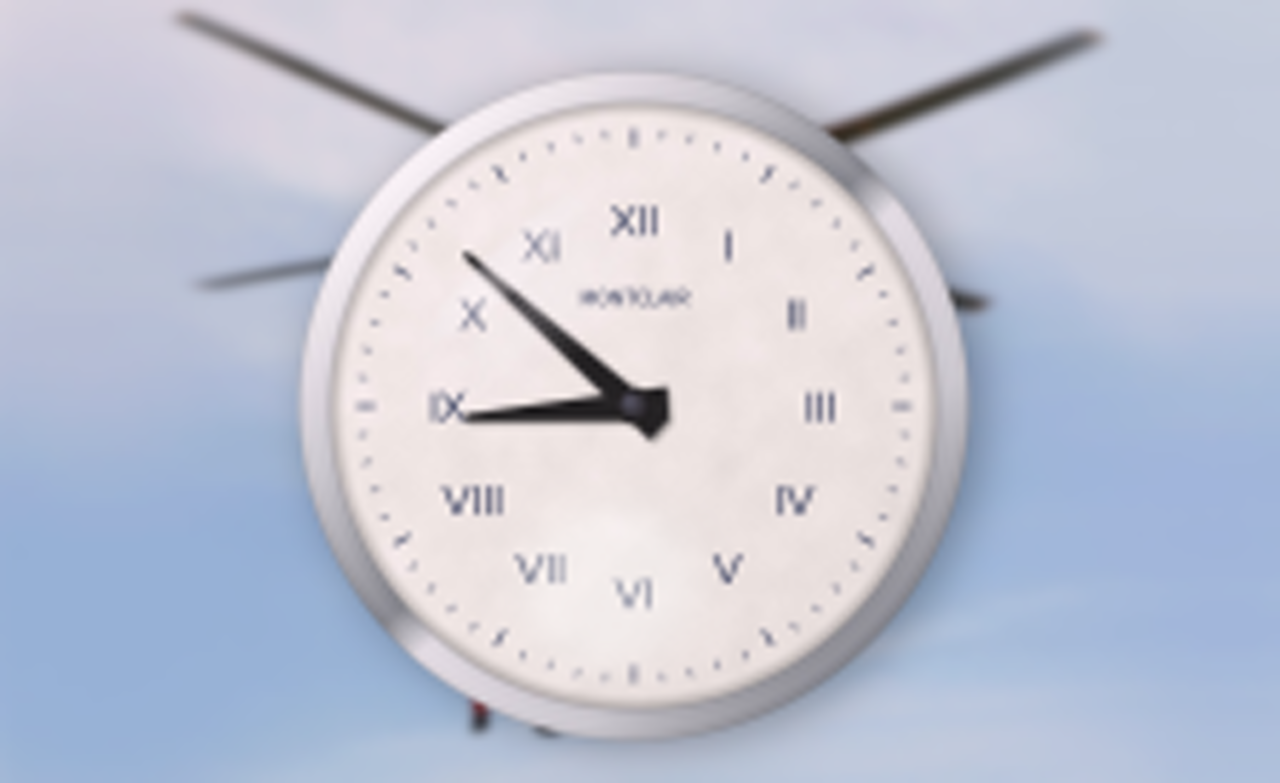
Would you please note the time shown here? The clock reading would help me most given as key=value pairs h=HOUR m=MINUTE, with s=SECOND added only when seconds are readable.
h=8 m=52
